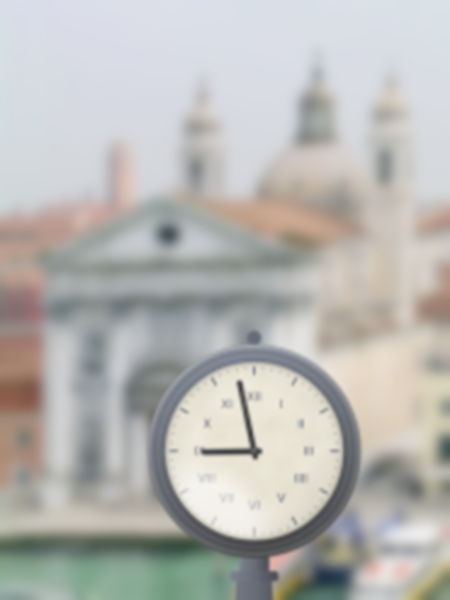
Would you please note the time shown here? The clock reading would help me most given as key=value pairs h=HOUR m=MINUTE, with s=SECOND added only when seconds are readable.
h=8 m=58
